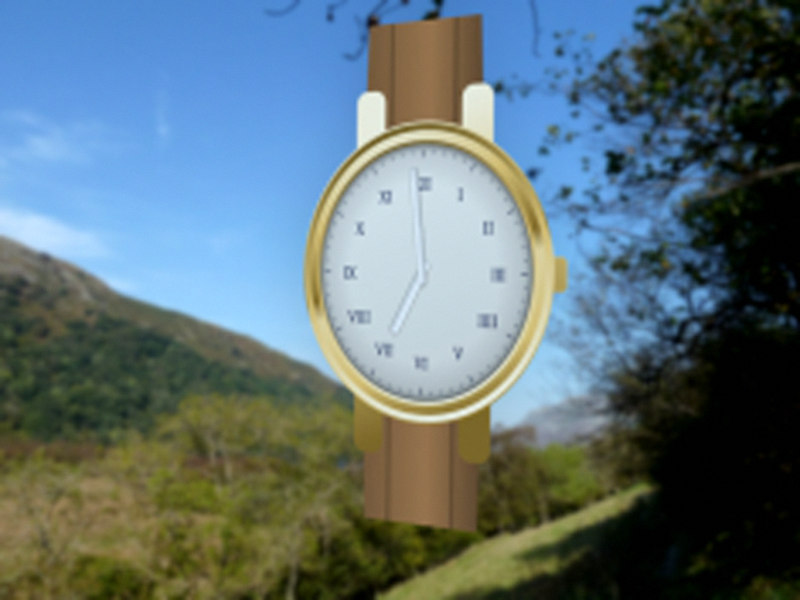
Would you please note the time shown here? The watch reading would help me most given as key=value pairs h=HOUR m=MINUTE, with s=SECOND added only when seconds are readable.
h=6 m=59
